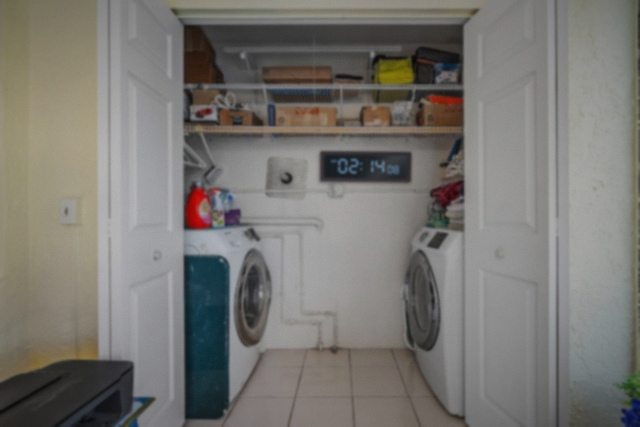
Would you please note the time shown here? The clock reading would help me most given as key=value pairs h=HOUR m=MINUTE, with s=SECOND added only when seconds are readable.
h=2 m=14
